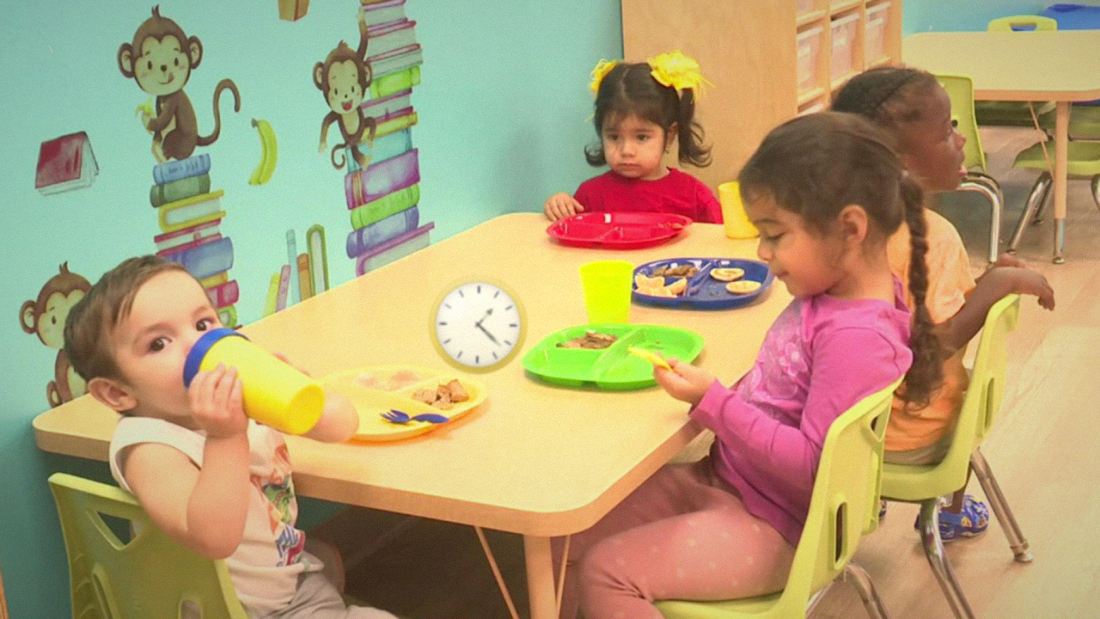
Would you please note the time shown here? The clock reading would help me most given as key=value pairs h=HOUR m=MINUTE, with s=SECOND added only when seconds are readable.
h=1 m=22
